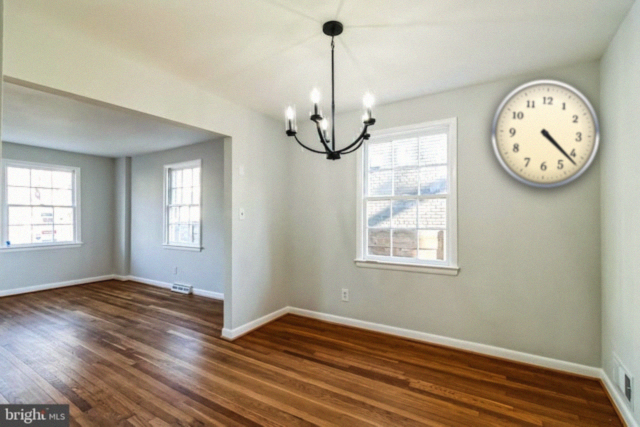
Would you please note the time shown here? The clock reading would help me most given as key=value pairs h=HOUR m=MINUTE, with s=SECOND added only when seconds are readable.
h=4 m=22
